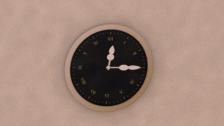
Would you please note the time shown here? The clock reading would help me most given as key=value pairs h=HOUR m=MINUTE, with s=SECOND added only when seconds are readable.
h=12 m=15
